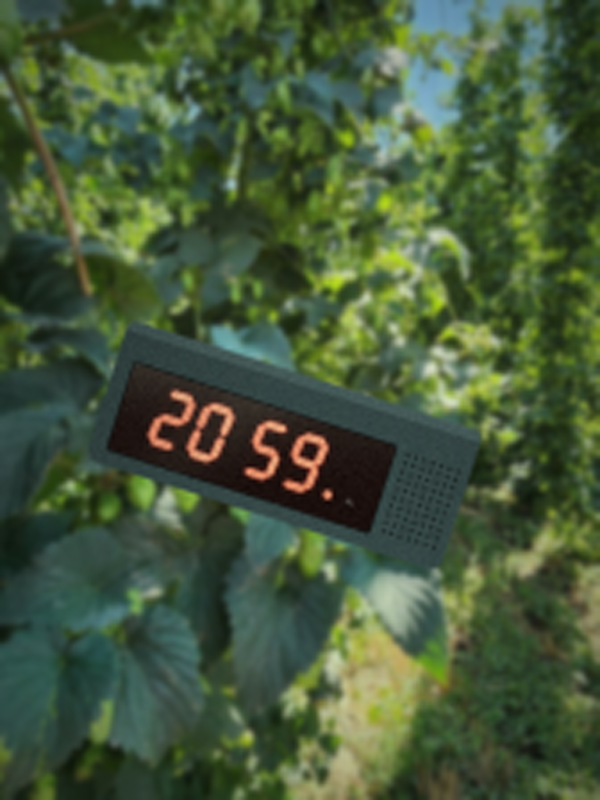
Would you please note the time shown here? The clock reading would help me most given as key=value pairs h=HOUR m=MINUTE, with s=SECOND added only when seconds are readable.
h=20 m=59
